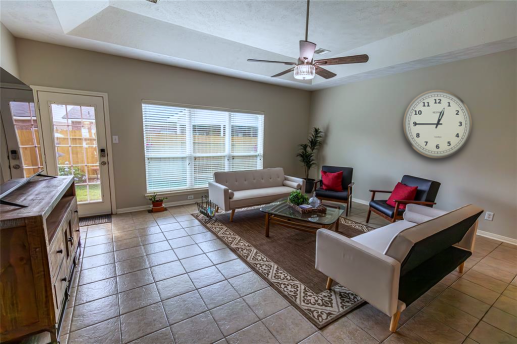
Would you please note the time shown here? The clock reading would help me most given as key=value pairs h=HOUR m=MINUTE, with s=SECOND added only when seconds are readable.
h=12 m=45
